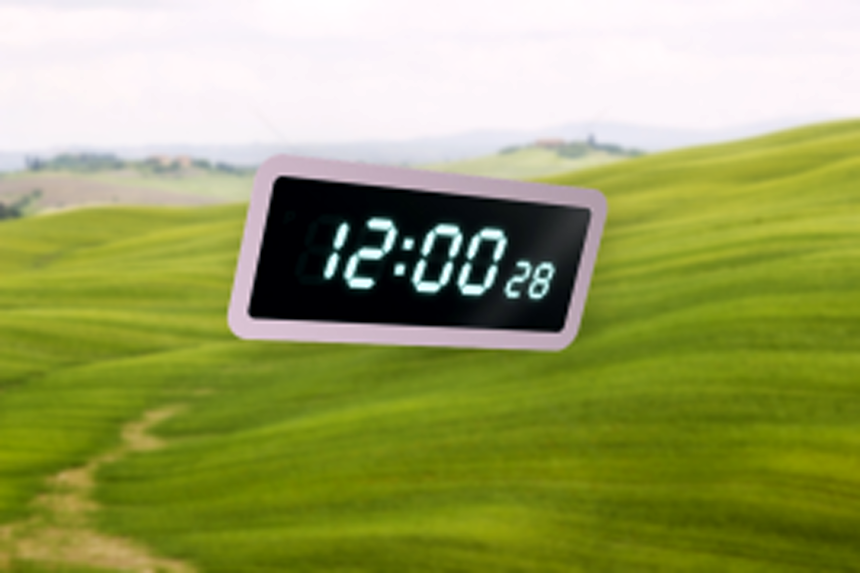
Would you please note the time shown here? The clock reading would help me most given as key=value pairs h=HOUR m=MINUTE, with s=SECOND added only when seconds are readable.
h=12 m=0 s=28
